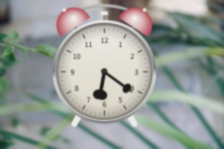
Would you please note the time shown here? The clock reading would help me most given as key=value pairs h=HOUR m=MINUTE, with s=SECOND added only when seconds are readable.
h=6 m=21
